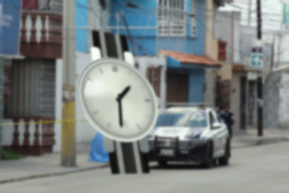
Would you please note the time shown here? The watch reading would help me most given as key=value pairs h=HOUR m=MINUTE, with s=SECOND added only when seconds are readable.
h=1 m=31
